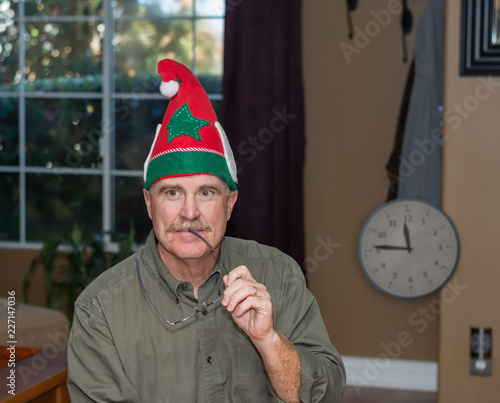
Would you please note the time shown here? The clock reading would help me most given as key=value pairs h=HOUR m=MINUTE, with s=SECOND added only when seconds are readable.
h=11 m=46
